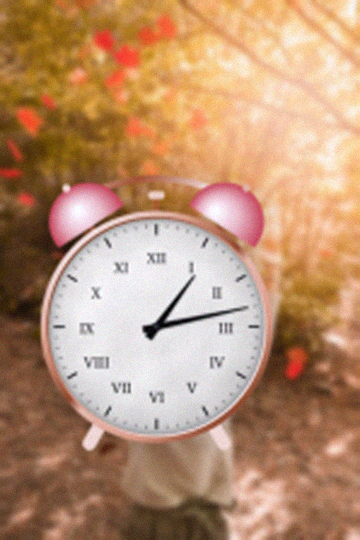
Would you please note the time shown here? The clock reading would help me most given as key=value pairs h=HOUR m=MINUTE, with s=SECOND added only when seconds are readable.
h=1 m=13
